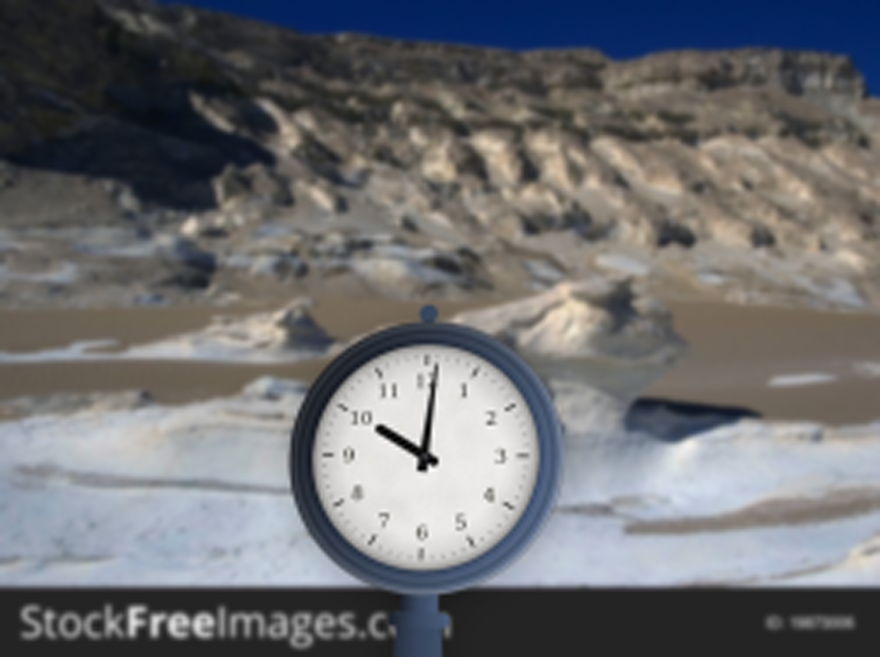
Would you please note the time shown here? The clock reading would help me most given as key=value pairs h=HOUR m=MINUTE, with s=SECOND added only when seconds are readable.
h=10 m=1
